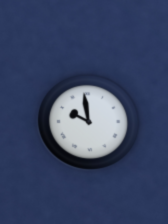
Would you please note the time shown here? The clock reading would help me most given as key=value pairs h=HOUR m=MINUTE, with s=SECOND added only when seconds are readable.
h=9 m=59
